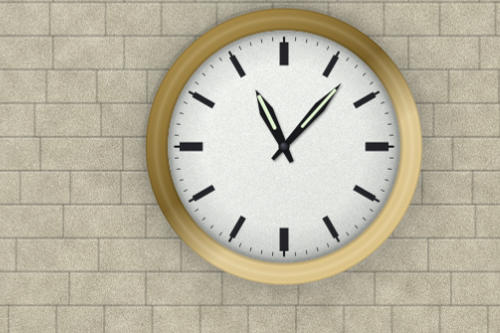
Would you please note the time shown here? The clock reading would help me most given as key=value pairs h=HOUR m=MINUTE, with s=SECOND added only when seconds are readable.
h=11 m=7
